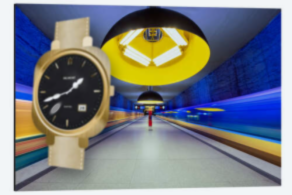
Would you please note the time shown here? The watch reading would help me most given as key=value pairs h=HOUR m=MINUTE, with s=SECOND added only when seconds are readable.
h=1 m=42
